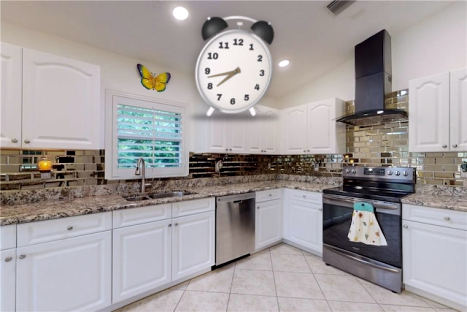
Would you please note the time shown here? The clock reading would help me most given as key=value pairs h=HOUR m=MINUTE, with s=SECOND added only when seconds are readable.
h=7 m=43
